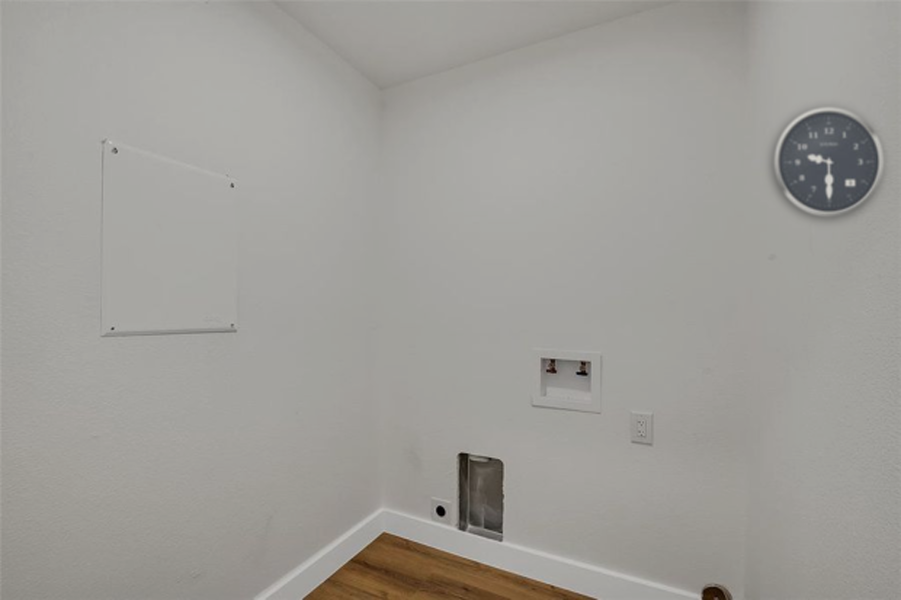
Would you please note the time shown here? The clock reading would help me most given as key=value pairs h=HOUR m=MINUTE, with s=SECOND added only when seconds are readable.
h=9 m=30
